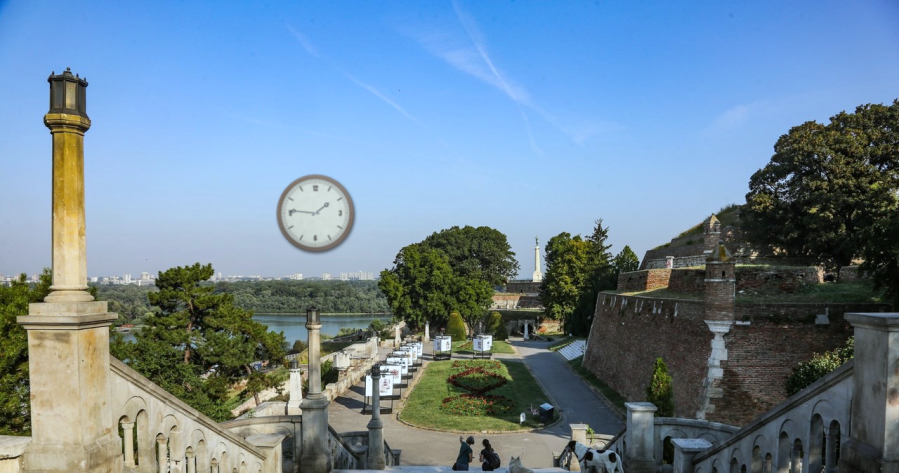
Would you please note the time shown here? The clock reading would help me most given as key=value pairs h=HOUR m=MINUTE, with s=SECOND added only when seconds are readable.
h=1 m=46
